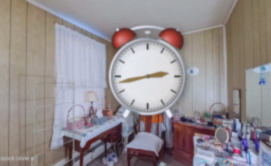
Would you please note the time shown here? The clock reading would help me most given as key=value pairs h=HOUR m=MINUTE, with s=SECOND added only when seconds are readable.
h=2 m=43
